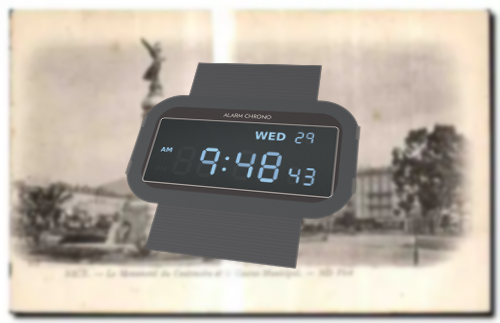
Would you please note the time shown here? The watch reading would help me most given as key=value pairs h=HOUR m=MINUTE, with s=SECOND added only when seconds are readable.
h=9 m=48 s=43
